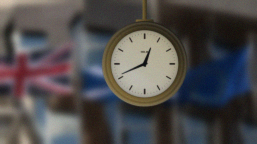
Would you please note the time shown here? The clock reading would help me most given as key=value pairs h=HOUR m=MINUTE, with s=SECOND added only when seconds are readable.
h=12 m=41
